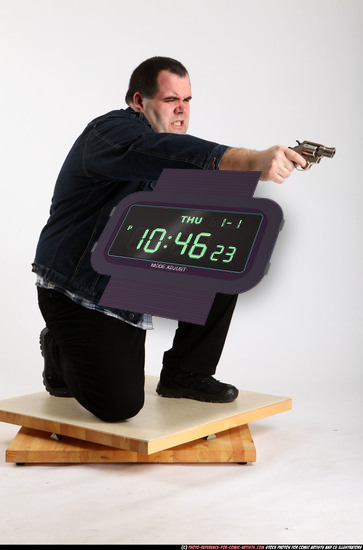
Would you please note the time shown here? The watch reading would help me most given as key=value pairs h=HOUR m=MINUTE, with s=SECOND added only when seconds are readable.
h=10 m=46 s=23
